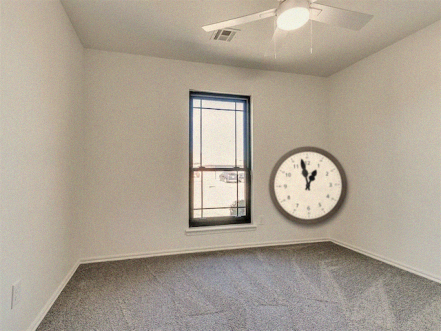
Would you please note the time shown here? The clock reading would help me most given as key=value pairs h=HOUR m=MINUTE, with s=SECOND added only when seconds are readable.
h=12 m=58
